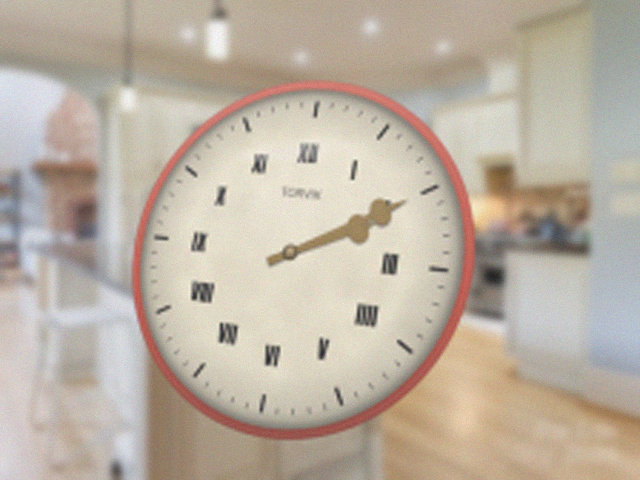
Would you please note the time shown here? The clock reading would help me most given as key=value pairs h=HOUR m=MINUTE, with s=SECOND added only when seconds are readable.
h=2 m=10
